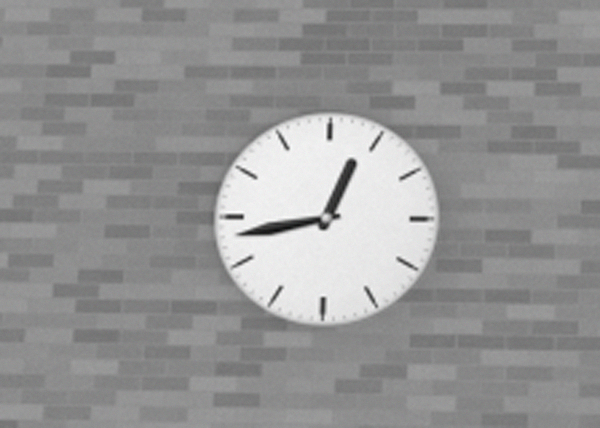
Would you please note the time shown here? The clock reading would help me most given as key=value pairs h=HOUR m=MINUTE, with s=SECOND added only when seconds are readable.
h=12 m=43
